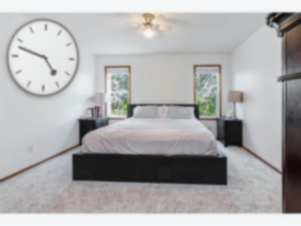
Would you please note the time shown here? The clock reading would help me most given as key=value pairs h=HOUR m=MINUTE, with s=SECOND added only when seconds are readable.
h=4 m=48
